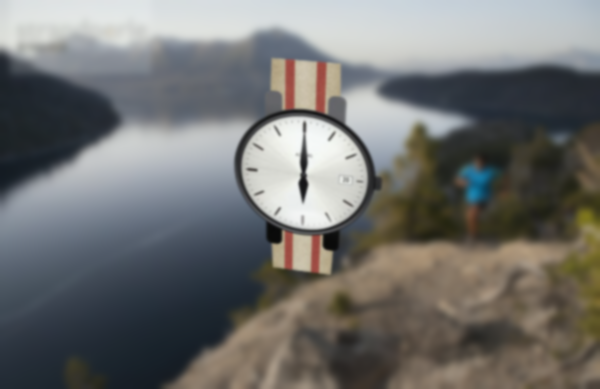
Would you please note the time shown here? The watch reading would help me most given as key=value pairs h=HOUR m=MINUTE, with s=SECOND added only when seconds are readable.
h=6 m=0
